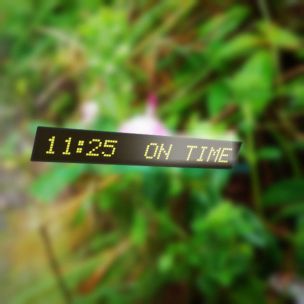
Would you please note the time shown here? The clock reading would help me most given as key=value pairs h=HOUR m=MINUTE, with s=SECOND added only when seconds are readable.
h=11 m=25
